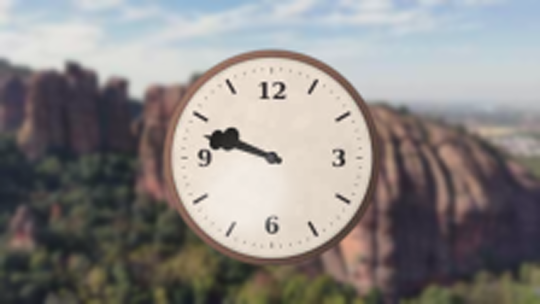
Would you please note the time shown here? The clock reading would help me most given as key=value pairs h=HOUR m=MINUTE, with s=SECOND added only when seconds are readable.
h=9 m=48
